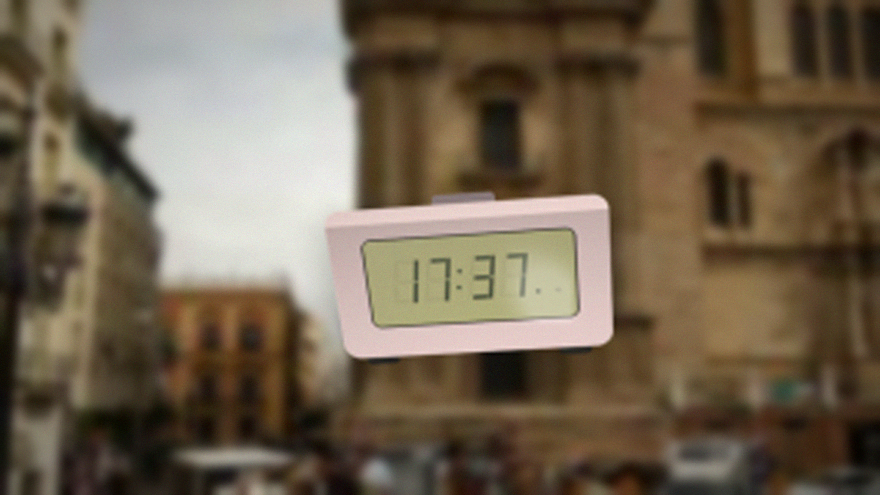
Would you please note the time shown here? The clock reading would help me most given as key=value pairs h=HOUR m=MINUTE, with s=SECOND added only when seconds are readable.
h=17 m=37
